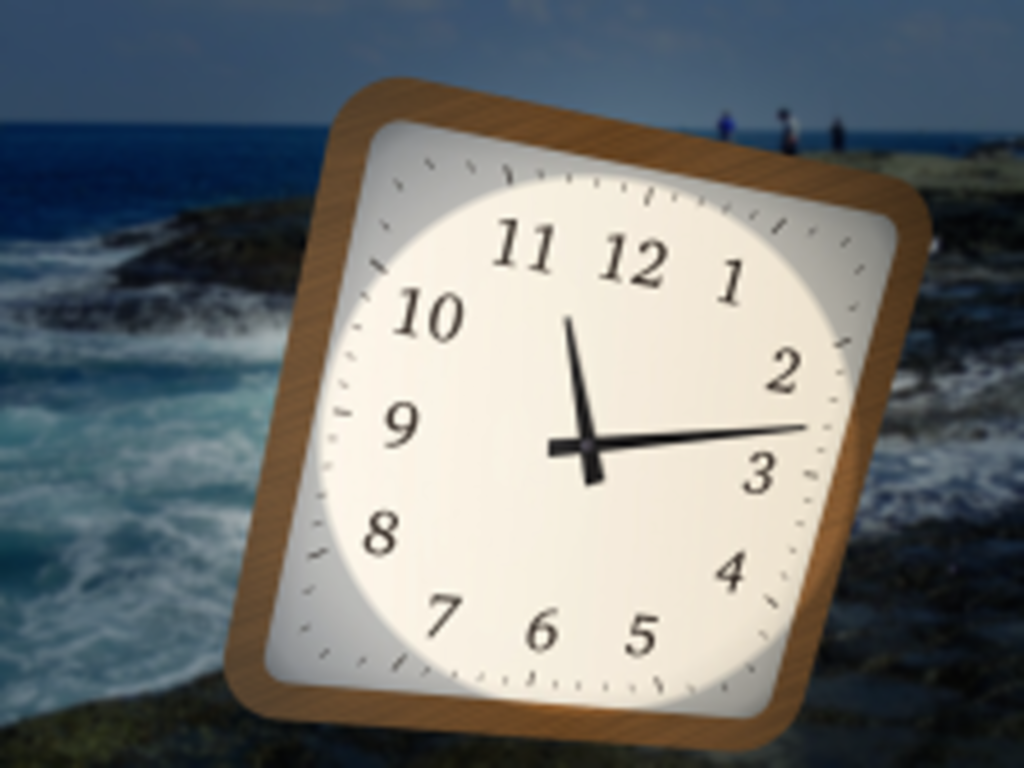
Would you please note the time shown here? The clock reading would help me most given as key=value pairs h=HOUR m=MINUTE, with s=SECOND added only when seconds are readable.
h=11 m=13
